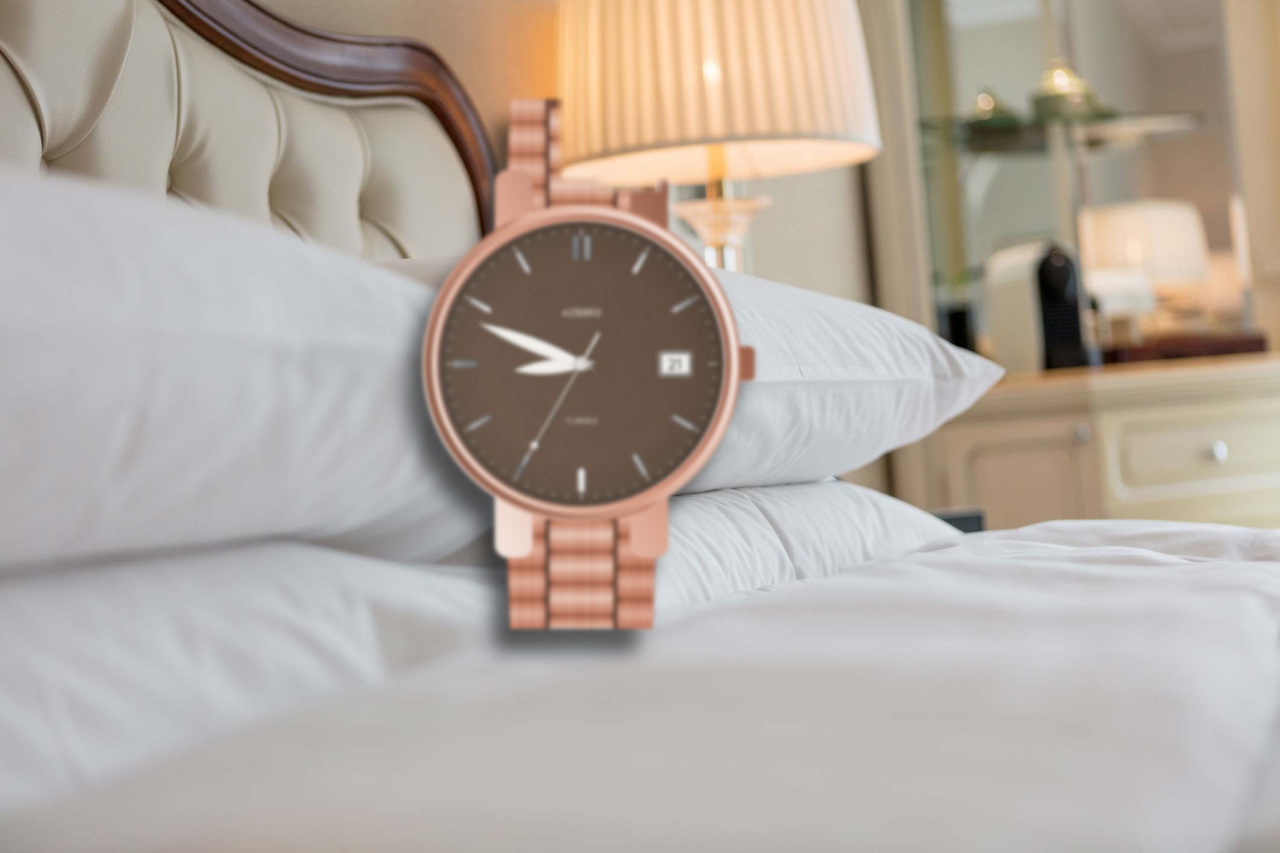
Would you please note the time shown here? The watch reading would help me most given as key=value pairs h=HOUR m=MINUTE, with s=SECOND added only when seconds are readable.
h=8 m=48 s=35
